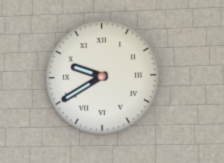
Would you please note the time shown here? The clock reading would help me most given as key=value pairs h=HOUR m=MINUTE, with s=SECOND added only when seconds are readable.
h=9 m=40
